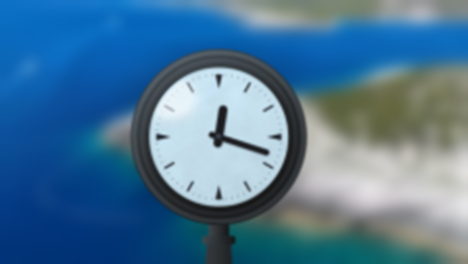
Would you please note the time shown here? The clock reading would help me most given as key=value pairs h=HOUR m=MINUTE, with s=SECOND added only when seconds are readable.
h=12 m=18
